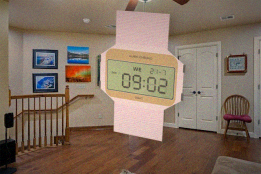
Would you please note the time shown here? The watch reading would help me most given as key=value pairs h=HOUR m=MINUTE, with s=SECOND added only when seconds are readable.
h=9 m=2
